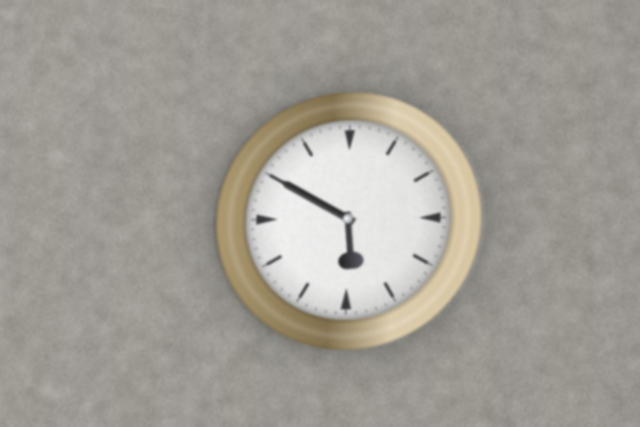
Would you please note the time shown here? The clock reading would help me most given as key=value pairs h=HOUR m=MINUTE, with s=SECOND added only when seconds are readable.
h=5 m=50
